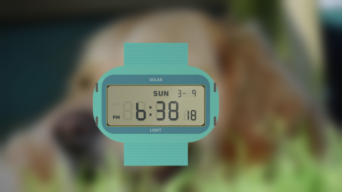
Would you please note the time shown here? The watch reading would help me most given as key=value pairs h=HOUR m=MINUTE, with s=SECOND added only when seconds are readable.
h=6 m=38 s=18
